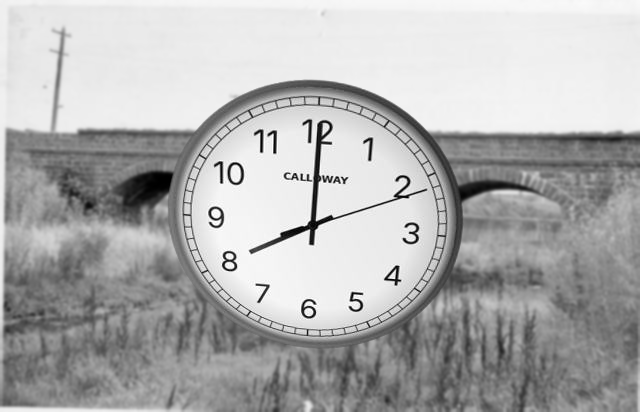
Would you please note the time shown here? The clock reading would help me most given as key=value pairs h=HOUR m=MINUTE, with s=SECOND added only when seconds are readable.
h=8 m=0 s=11
